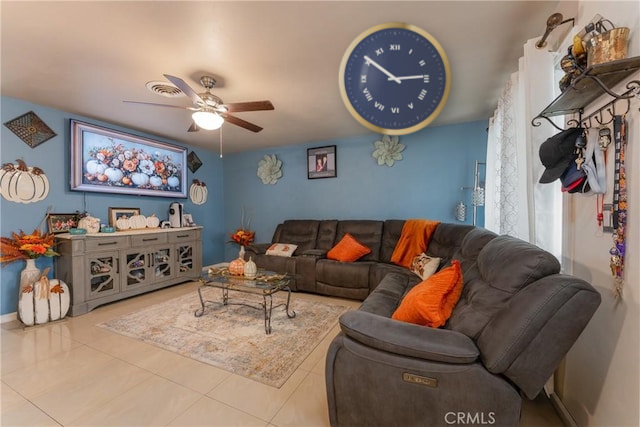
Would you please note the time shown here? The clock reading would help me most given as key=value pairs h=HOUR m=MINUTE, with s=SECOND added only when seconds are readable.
h=2 m=51
